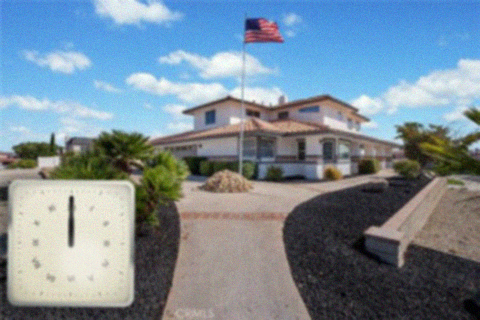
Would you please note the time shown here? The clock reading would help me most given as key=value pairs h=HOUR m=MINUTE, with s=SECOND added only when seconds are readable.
h=12 m=0
